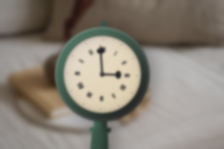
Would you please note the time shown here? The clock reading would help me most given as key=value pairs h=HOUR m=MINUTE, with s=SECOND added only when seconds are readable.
h=2 m=59
